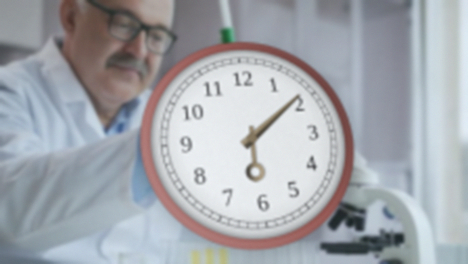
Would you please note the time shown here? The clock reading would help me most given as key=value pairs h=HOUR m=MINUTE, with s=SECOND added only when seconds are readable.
h=6 m=9
